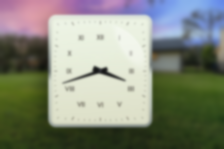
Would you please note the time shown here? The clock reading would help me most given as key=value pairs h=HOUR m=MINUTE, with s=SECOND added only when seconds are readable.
h=3 m=42
